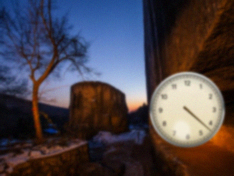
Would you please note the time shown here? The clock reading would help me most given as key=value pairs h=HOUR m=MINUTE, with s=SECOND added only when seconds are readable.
h=4 m=22
